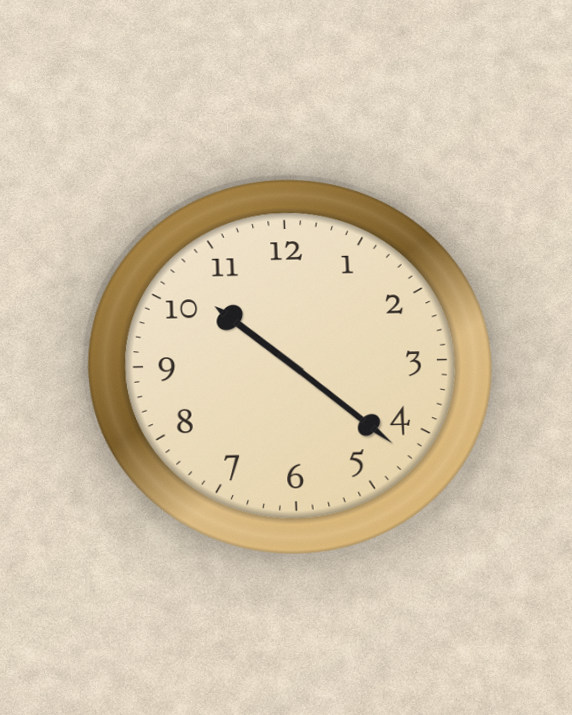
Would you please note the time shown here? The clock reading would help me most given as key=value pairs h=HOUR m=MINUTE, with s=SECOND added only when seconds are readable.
h=10 m=22
